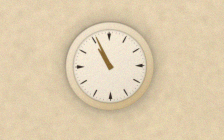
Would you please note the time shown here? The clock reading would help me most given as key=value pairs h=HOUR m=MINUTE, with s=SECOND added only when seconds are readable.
h=10 m=56
